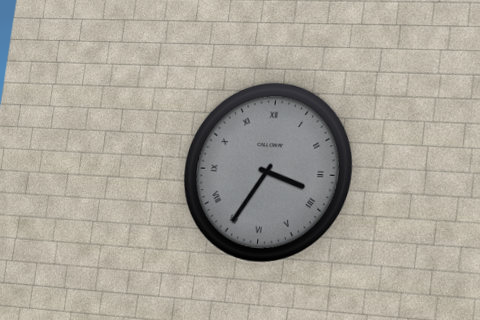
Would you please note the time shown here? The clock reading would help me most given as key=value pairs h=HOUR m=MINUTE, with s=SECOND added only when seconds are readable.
h=3 m=35
